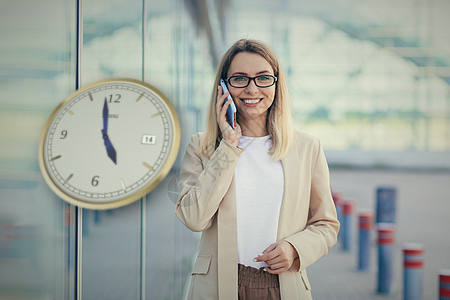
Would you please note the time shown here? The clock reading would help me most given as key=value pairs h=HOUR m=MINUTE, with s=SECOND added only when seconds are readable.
h=4 m=58
